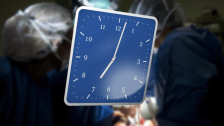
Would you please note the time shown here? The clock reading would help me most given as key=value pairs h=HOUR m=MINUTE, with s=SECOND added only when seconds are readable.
h=7 m=2
